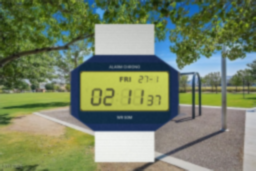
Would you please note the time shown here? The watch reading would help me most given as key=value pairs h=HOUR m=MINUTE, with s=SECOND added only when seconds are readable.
h=2 m=11 s=37
